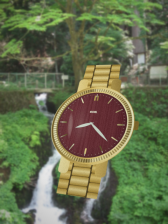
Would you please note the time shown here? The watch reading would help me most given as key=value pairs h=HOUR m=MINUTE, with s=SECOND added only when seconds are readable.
h=8 m=22
